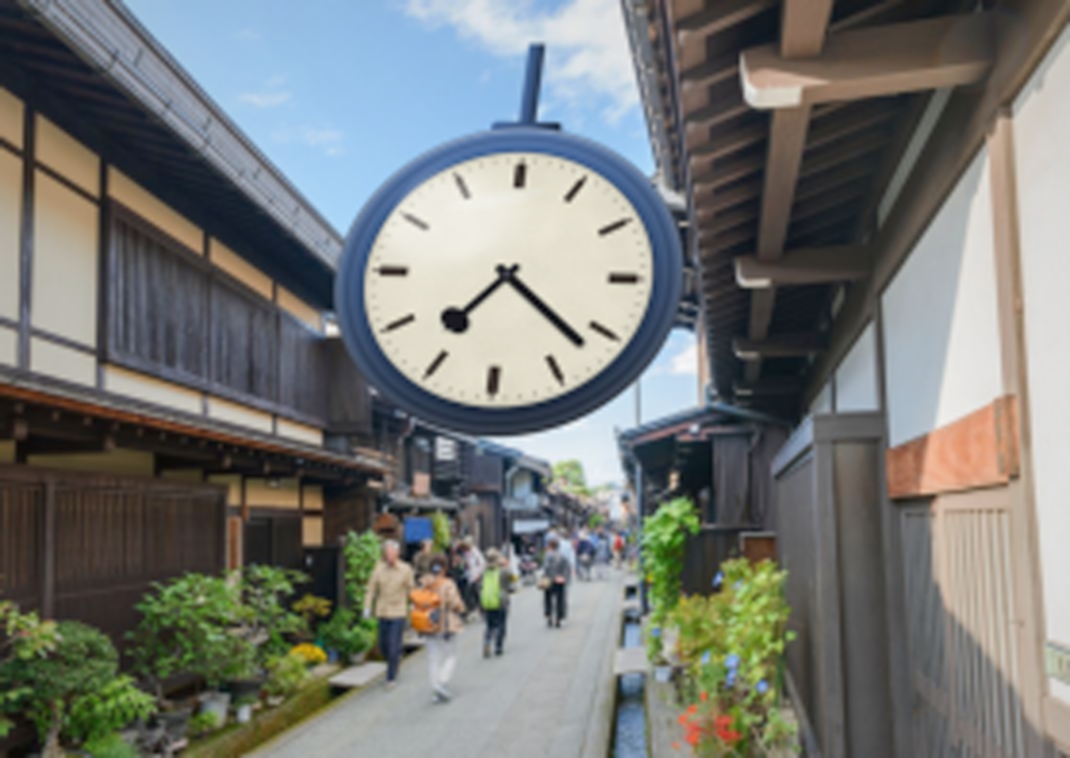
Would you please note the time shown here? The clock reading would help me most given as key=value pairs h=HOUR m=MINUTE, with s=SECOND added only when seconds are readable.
h=7 m=22
